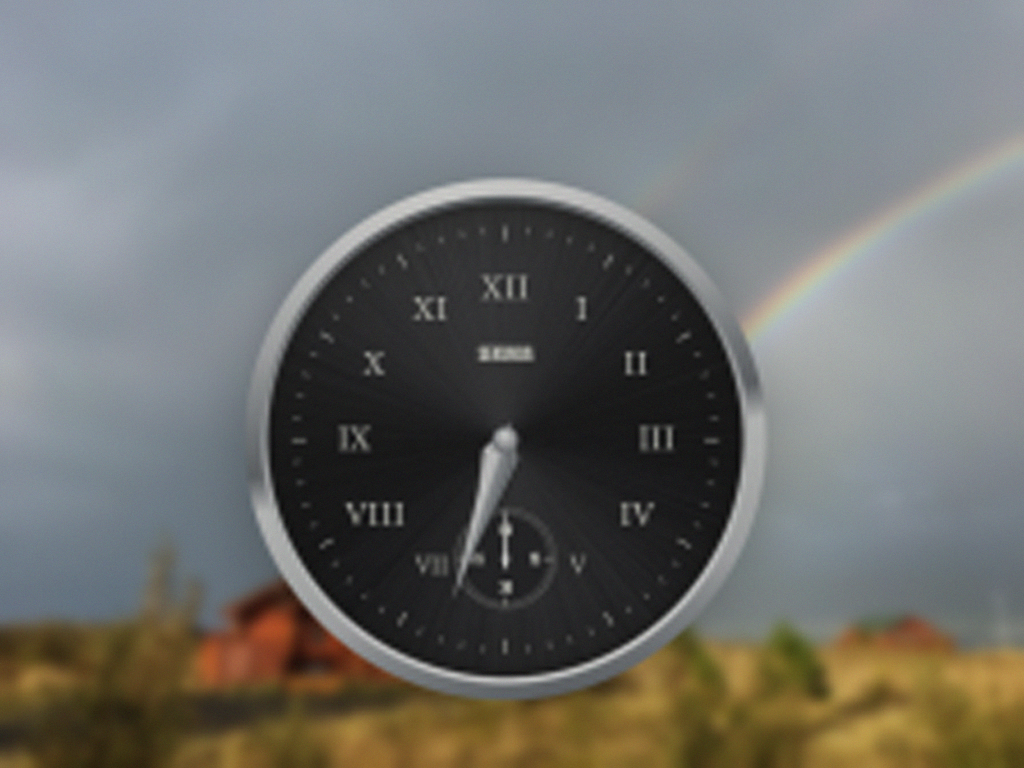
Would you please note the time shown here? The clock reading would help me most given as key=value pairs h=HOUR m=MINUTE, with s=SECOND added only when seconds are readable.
h=6 m=33
